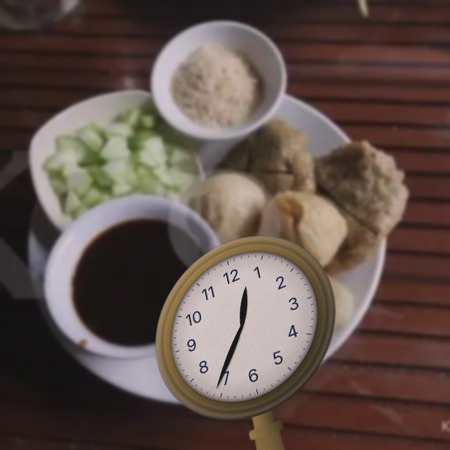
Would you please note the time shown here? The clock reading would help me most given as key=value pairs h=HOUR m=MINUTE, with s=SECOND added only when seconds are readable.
h=12 m=36
